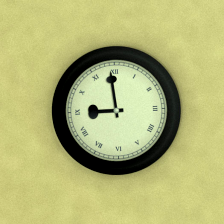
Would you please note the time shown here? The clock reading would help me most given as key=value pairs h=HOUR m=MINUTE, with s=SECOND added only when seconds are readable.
h=8 m=59
